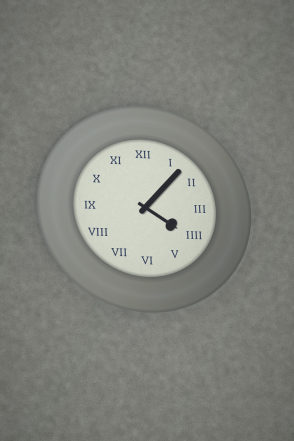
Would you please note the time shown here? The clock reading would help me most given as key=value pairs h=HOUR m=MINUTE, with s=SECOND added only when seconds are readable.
h=4 m=7
